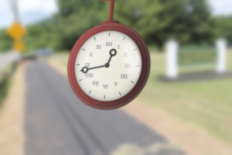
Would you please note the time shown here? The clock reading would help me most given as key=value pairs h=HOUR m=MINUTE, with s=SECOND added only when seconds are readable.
h=12 m=43
